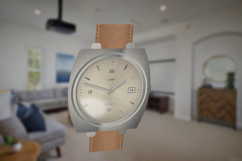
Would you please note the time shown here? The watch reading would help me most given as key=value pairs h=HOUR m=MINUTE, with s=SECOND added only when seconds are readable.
h=1 m=48
